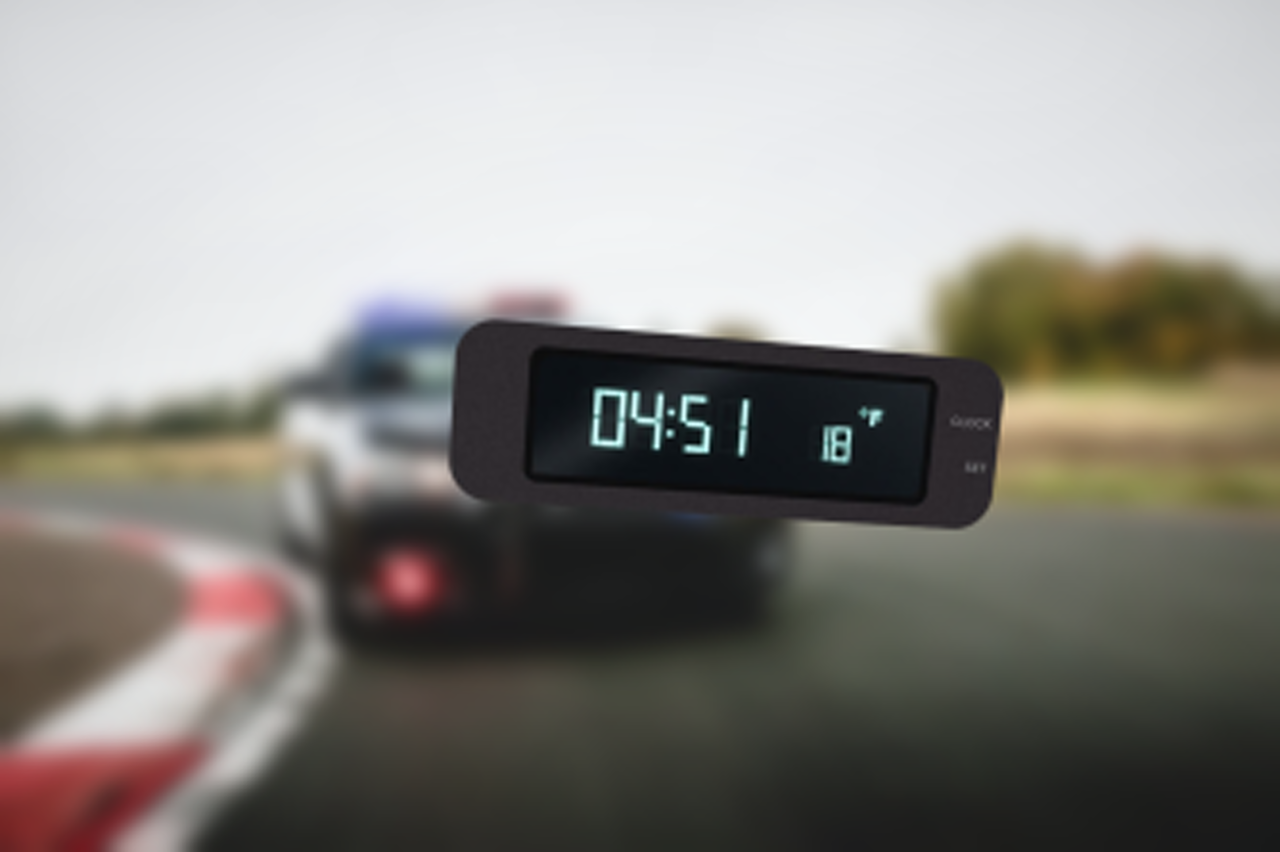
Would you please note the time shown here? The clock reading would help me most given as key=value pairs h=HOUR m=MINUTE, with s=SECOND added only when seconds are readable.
h=4 m=51
